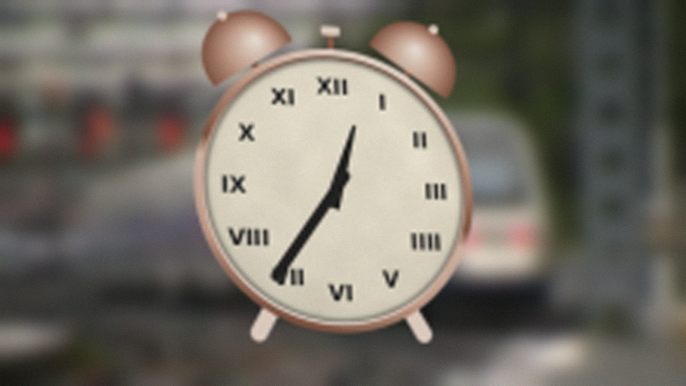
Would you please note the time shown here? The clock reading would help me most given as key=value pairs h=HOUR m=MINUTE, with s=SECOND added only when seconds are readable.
h=12 m=36
